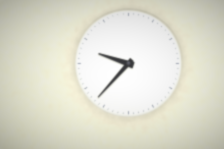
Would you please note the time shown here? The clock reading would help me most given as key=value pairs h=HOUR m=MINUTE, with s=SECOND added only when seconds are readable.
h=9 m=37
